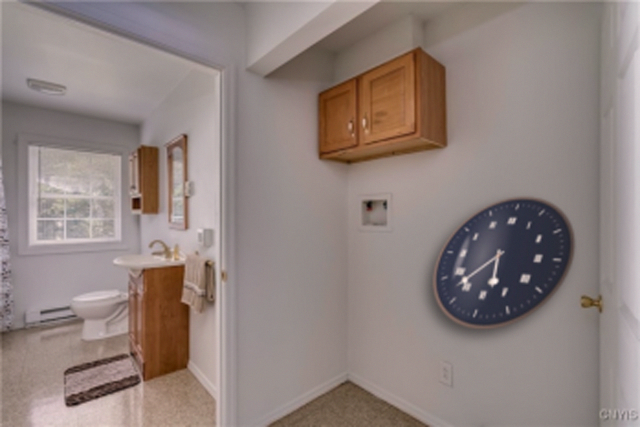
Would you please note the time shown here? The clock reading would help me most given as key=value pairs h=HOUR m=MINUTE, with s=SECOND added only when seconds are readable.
h=5 m=37
